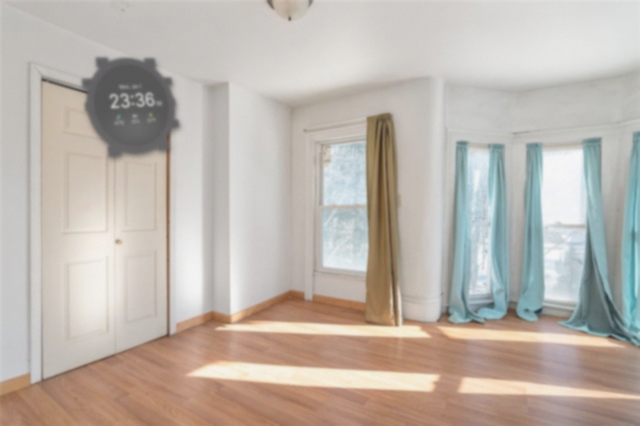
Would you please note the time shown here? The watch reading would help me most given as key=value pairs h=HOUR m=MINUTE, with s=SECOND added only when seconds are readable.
h=23 m=36
